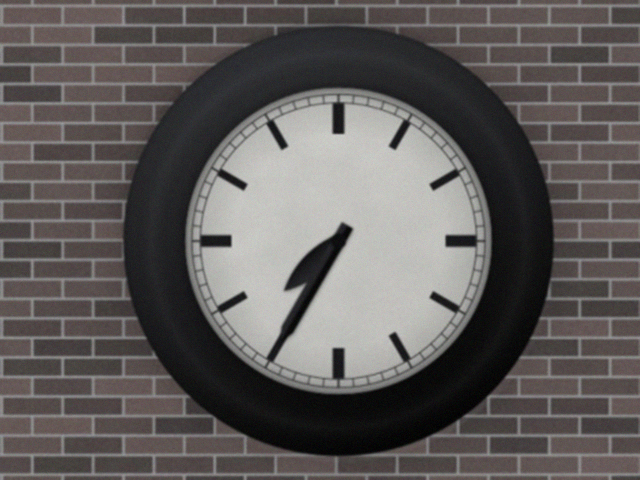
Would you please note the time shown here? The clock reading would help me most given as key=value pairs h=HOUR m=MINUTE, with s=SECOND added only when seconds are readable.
h=7 m=35
